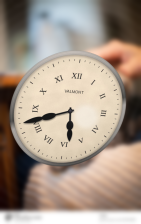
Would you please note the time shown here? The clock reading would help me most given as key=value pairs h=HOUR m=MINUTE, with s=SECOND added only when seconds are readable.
h=5 m=42
